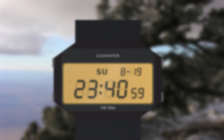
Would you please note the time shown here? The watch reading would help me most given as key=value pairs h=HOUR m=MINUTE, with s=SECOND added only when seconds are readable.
h=23 m=40 s=59
